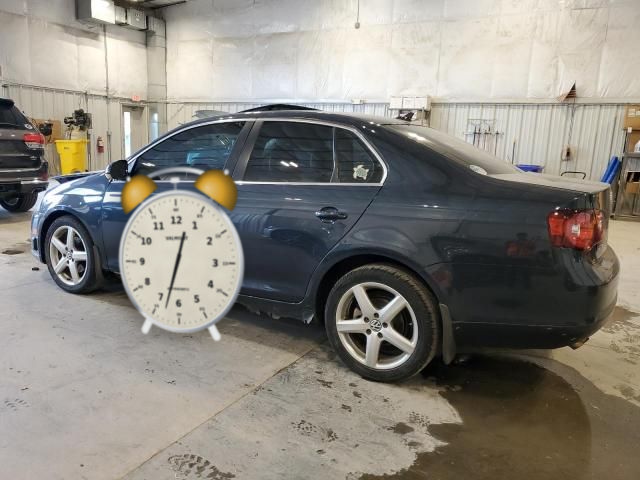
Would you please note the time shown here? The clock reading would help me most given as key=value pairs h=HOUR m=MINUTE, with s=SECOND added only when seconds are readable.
h=12 m=33
